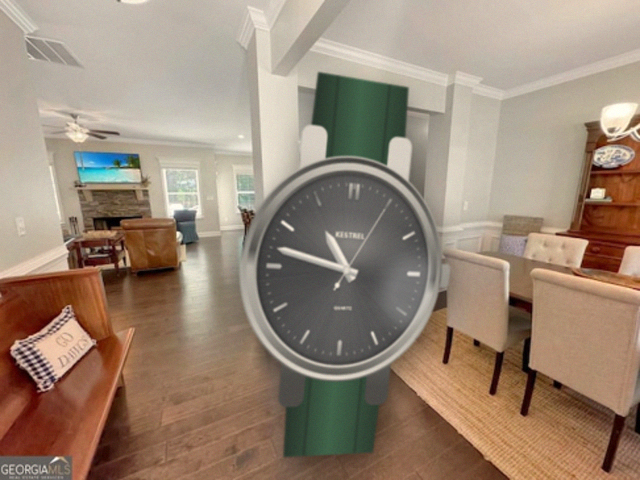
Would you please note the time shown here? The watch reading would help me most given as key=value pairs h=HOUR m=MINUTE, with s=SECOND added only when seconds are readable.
h=10 m=47 s=5
